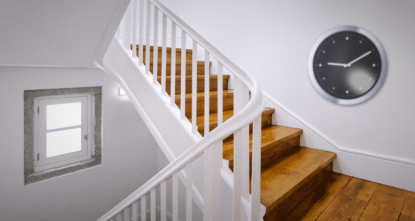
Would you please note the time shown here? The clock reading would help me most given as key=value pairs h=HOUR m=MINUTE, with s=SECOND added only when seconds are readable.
h=9 m=10
